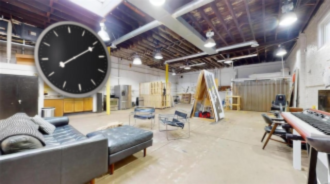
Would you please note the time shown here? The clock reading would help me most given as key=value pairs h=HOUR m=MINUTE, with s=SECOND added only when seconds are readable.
h=8 m=11
